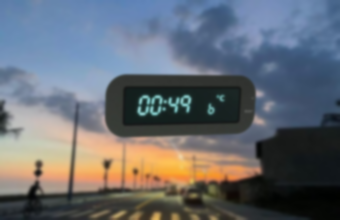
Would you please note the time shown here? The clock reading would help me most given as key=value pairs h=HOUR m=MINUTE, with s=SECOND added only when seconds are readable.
h=0 m=49
